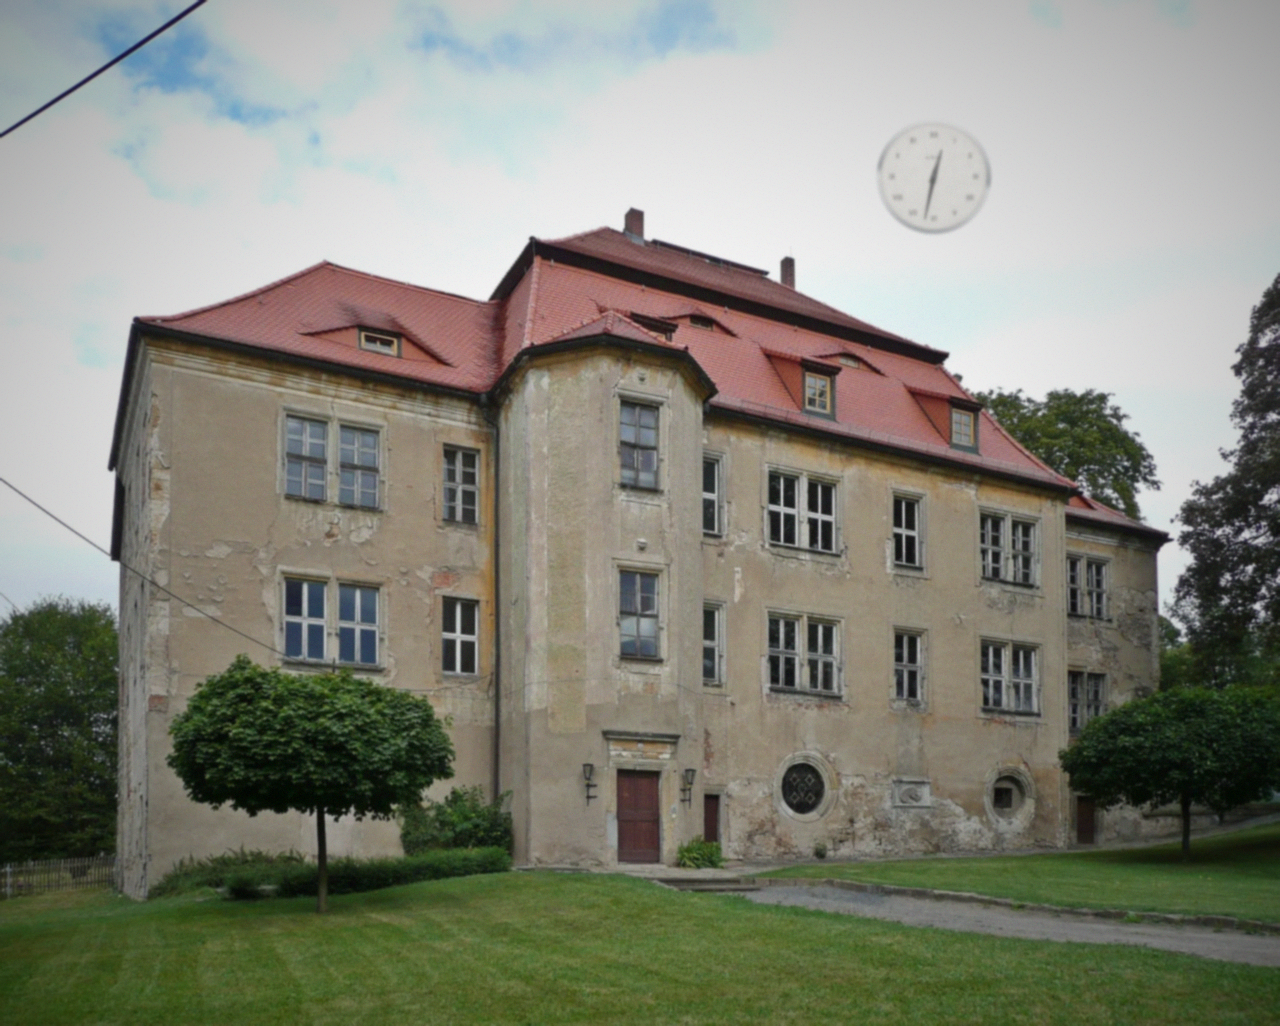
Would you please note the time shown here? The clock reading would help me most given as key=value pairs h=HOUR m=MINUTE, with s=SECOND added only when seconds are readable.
h=12 m=32
